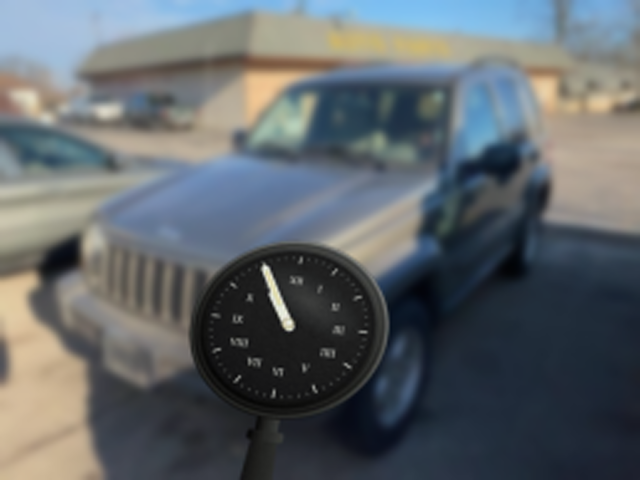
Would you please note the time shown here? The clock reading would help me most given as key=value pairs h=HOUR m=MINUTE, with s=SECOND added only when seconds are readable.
h=10 m=55
